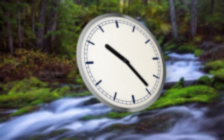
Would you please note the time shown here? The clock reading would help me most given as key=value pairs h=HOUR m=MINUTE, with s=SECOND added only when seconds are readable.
h=10 m=24
